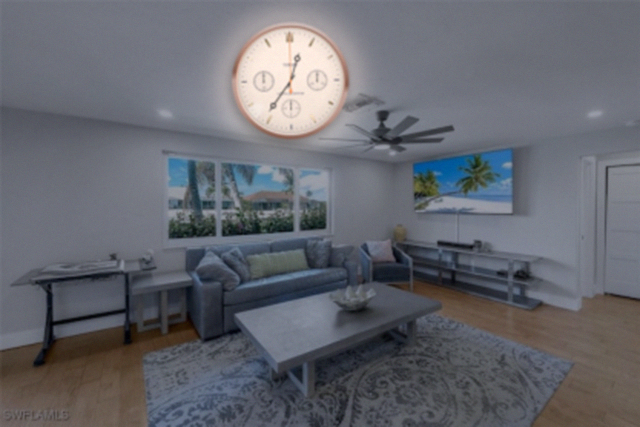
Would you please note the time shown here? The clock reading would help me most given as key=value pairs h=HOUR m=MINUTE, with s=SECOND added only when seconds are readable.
h=12 m=36
